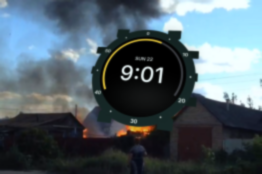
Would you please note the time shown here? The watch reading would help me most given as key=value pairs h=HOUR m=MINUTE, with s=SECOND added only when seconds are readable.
h=9 m=1
